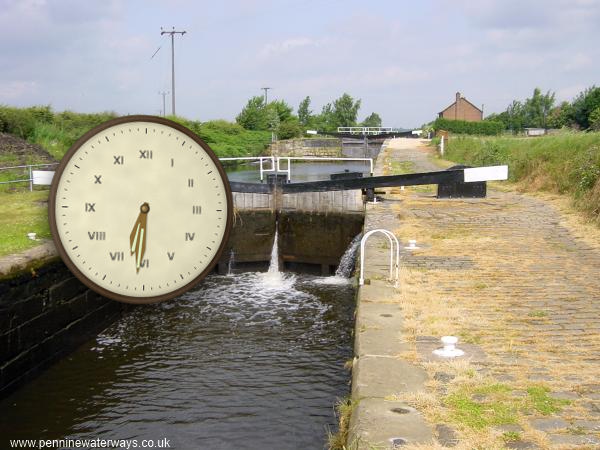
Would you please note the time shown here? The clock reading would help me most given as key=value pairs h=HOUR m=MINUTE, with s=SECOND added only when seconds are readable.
h=6 m=31
